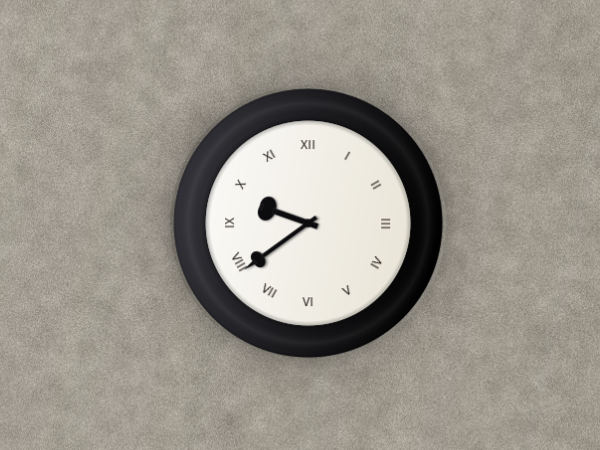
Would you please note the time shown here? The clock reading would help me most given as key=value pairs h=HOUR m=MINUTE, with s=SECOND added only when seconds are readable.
h=9 m=39
